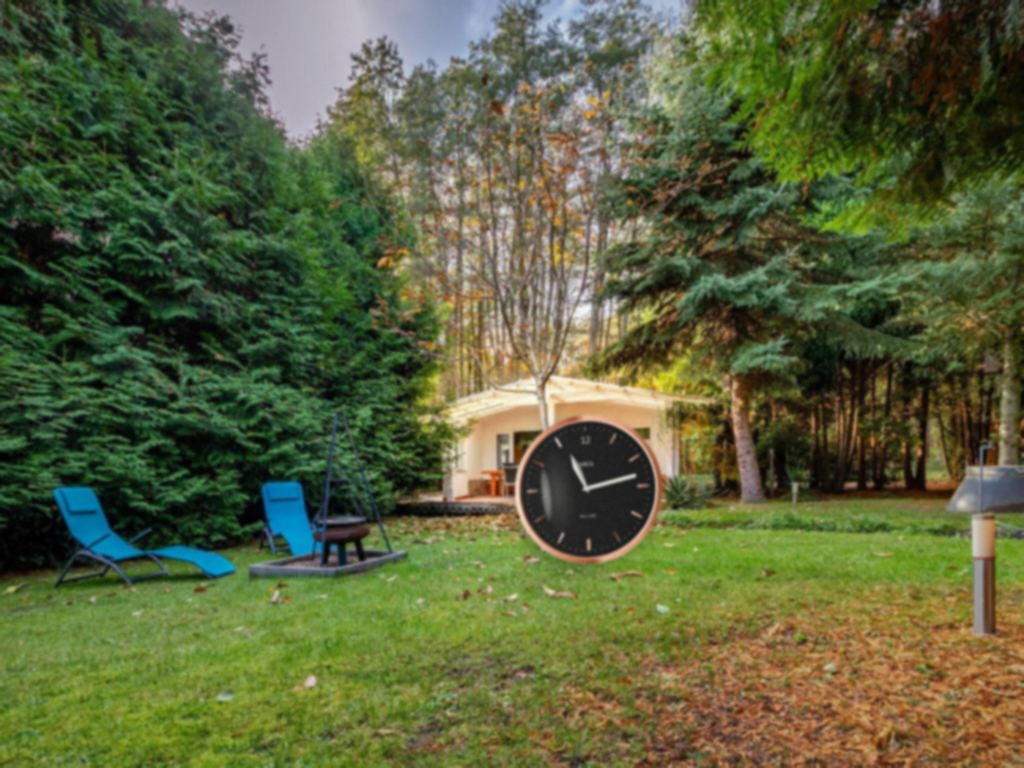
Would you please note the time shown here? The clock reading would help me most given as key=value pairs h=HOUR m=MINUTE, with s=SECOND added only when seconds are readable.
h=11 m=13
